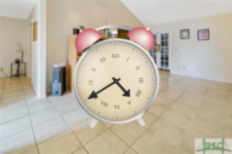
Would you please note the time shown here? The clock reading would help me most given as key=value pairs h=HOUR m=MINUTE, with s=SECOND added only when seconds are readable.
h=4 m=40
